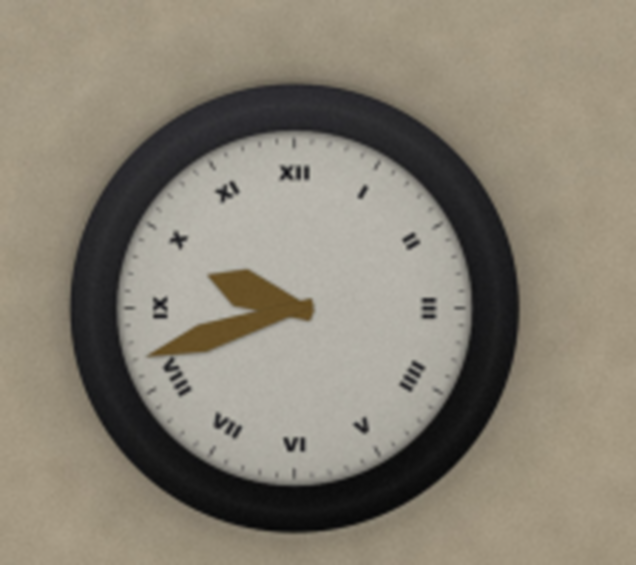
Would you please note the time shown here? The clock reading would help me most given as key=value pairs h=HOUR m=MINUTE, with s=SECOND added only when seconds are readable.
h=9 m=42
